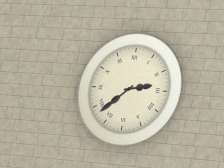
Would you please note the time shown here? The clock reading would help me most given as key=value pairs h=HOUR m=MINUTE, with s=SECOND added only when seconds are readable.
h=2 m=38
